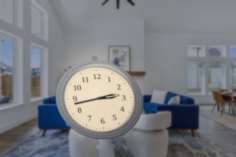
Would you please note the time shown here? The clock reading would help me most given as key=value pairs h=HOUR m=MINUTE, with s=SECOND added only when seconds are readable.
h=2 m=43
